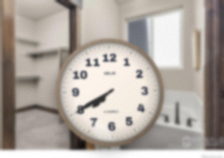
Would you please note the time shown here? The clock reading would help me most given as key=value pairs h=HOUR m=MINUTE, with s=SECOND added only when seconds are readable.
h=7 m=40
